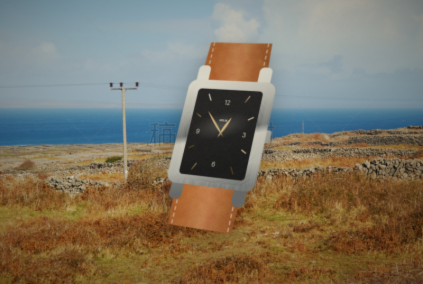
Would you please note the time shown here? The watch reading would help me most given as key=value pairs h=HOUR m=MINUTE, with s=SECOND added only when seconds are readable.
h=12 m=53
